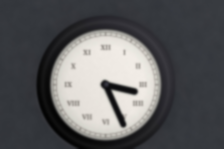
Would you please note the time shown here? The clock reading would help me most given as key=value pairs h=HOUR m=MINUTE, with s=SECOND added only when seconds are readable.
h=3 m=26
